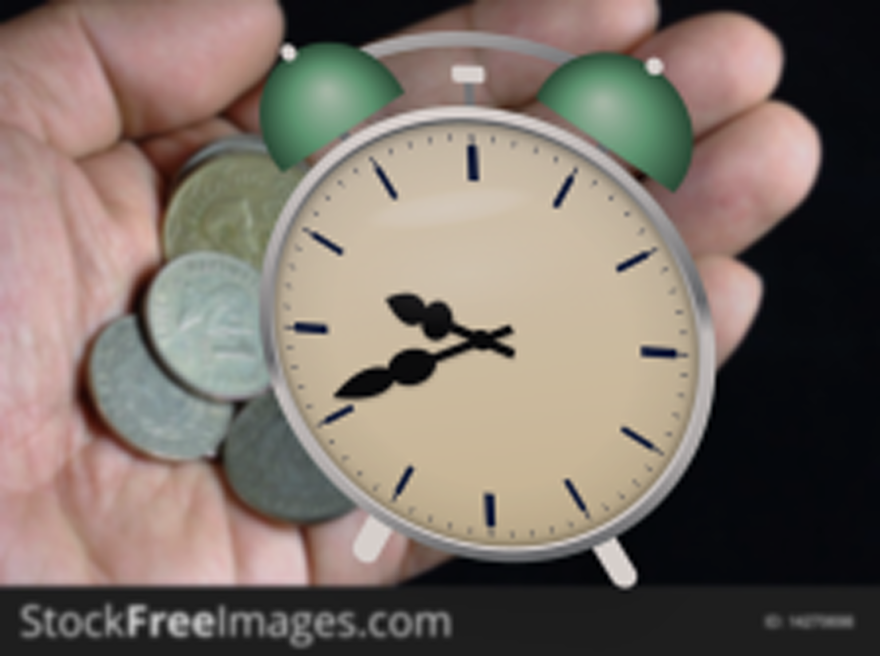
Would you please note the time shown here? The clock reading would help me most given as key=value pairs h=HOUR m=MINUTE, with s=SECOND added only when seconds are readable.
h=9 m=41
